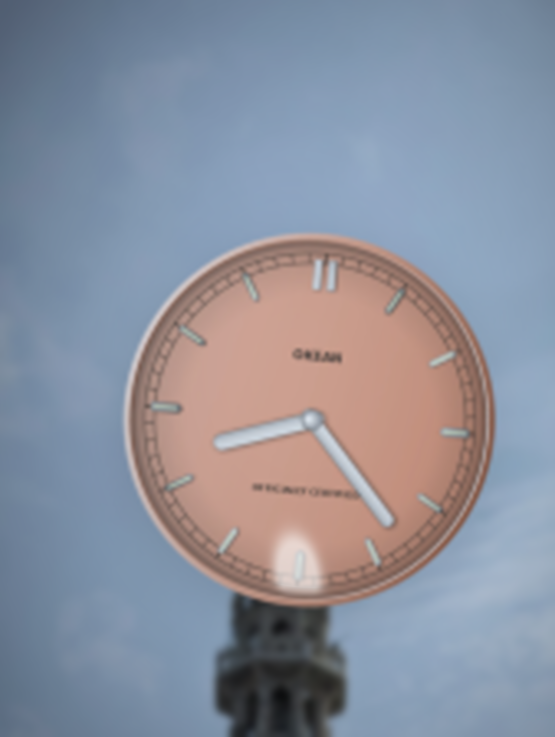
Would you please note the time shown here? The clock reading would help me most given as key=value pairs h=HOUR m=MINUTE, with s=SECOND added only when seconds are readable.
h=8 m=23
